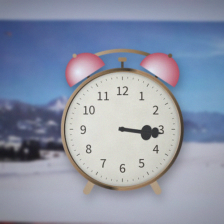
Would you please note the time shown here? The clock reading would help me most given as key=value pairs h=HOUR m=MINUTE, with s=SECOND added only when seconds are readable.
h=3 m=16
